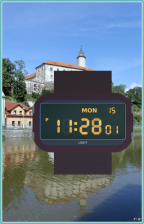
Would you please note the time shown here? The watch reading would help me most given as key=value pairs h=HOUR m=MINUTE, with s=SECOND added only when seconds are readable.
h=11 m=28 s=1
